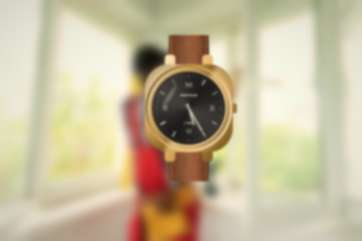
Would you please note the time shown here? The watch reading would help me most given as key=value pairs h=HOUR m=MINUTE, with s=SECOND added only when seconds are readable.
h=5 m=25
